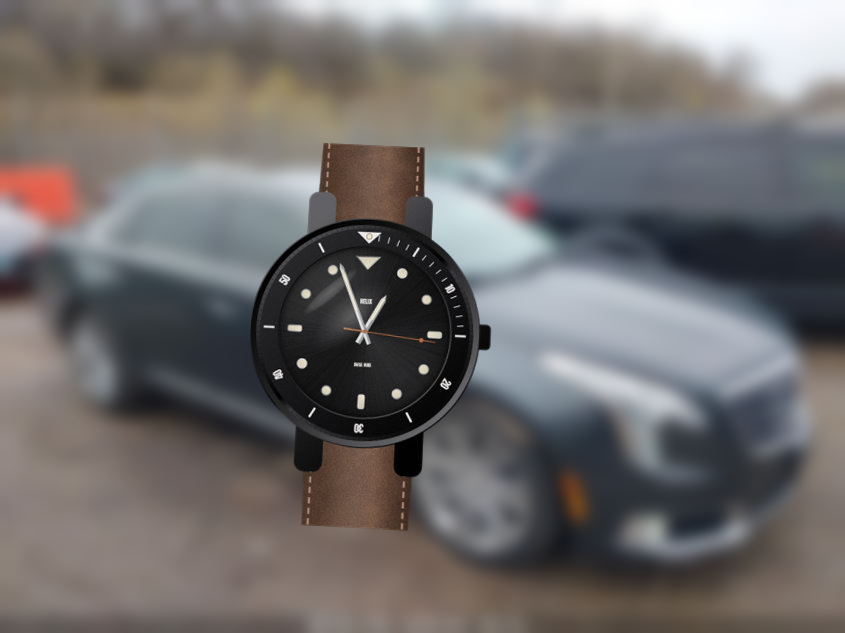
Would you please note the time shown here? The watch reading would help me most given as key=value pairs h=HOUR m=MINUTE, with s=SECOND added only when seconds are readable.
h=12 m=56 s=16
